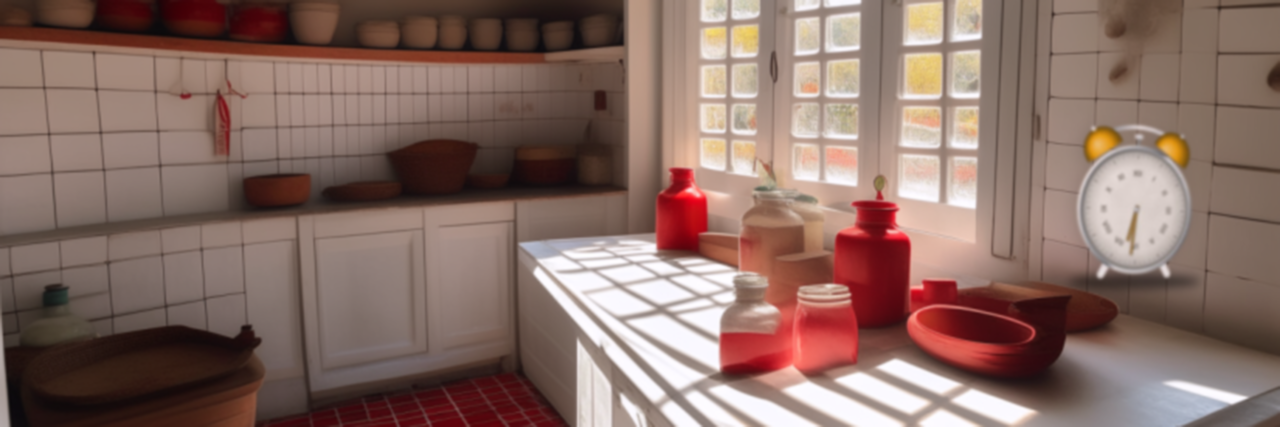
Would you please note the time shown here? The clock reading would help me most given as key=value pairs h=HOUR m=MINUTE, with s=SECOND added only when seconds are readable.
h=6 m=31
